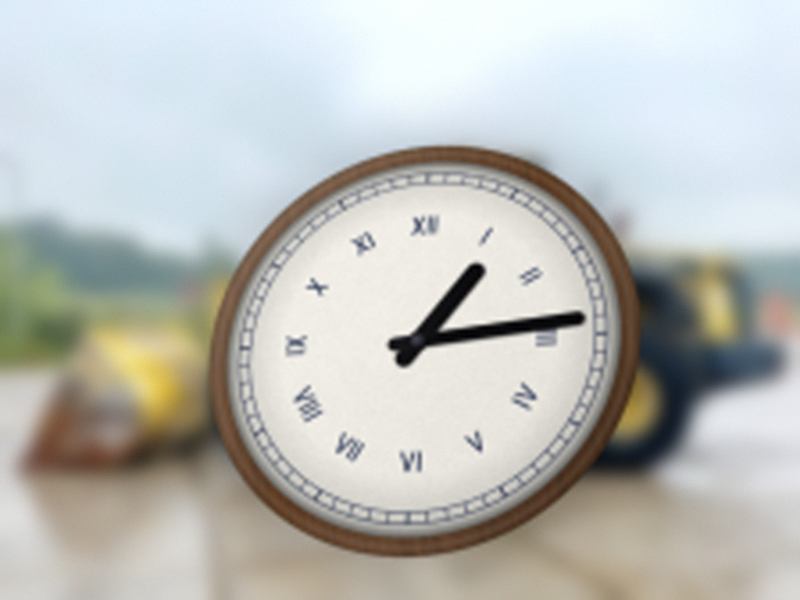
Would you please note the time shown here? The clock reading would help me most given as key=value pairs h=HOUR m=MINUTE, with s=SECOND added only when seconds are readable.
h=1 m=14
